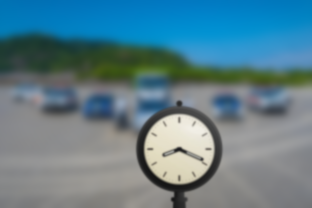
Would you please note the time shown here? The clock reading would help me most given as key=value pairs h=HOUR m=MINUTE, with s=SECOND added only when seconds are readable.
h=8 m=19
